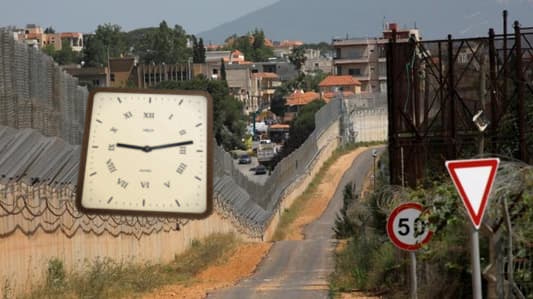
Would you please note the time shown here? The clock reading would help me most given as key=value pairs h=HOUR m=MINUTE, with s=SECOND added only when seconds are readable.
h=9 m=13
